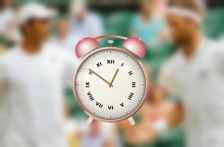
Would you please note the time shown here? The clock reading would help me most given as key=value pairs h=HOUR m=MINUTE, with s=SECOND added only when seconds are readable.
h=12 m=51
